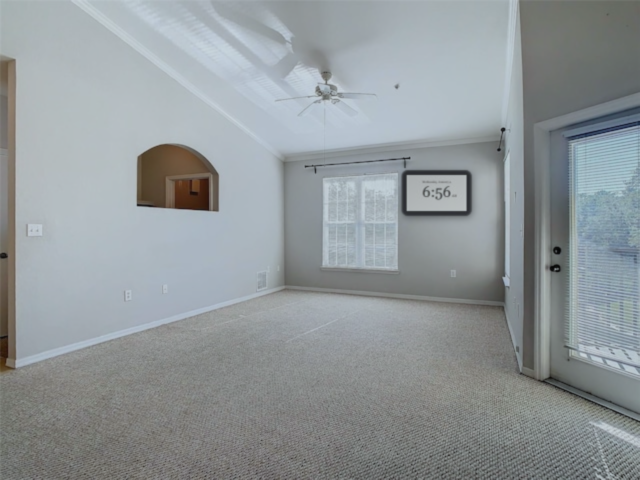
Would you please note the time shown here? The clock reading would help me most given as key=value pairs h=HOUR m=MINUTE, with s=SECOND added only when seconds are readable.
h=6 m=56
